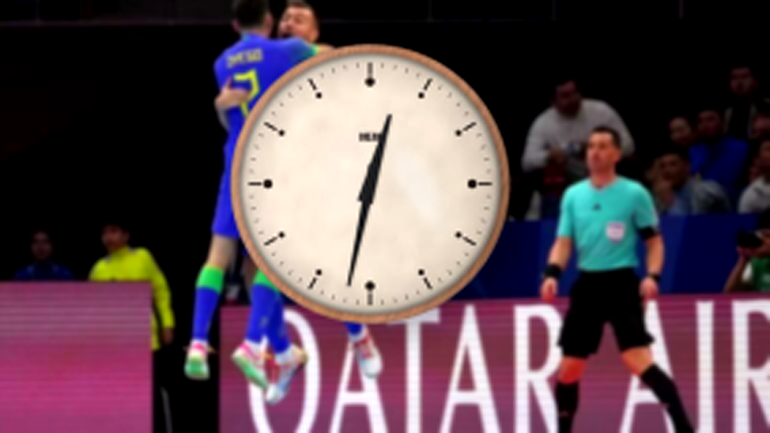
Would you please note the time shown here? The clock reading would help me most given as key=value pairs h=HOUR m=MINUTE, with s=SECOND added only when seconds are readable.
h=12 m=32
